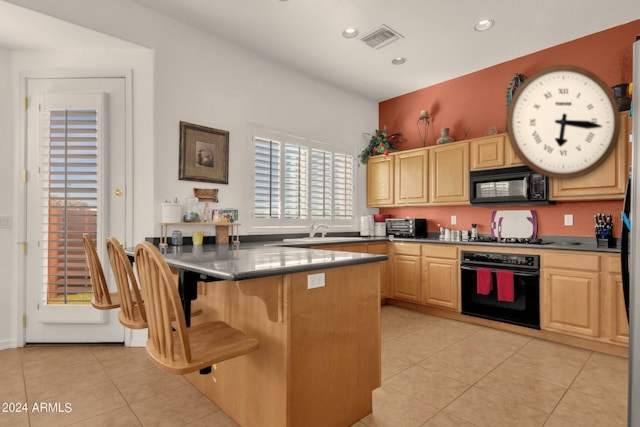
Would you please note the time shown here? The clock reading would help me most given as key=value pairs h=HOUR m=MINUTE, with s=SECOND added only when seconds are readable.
h=6 m=16
